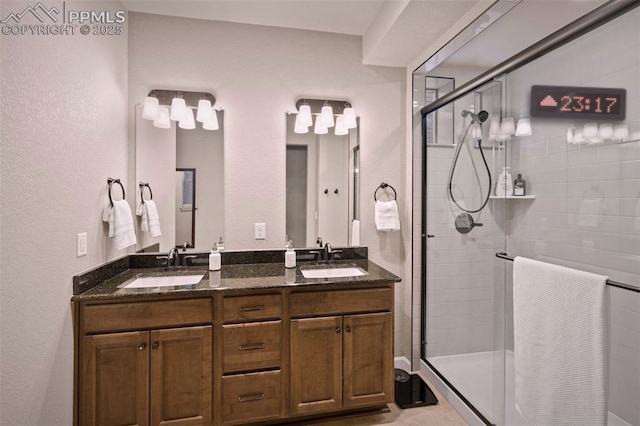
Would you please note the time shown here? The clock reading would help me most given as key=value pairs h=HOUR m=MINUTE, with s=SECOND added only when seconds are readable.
h=23 m=17
